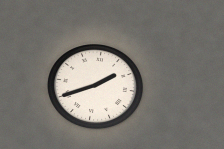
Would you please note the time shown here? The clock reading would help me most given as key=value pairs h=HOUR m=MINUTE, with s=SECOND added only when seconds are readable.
h=1 m=40
